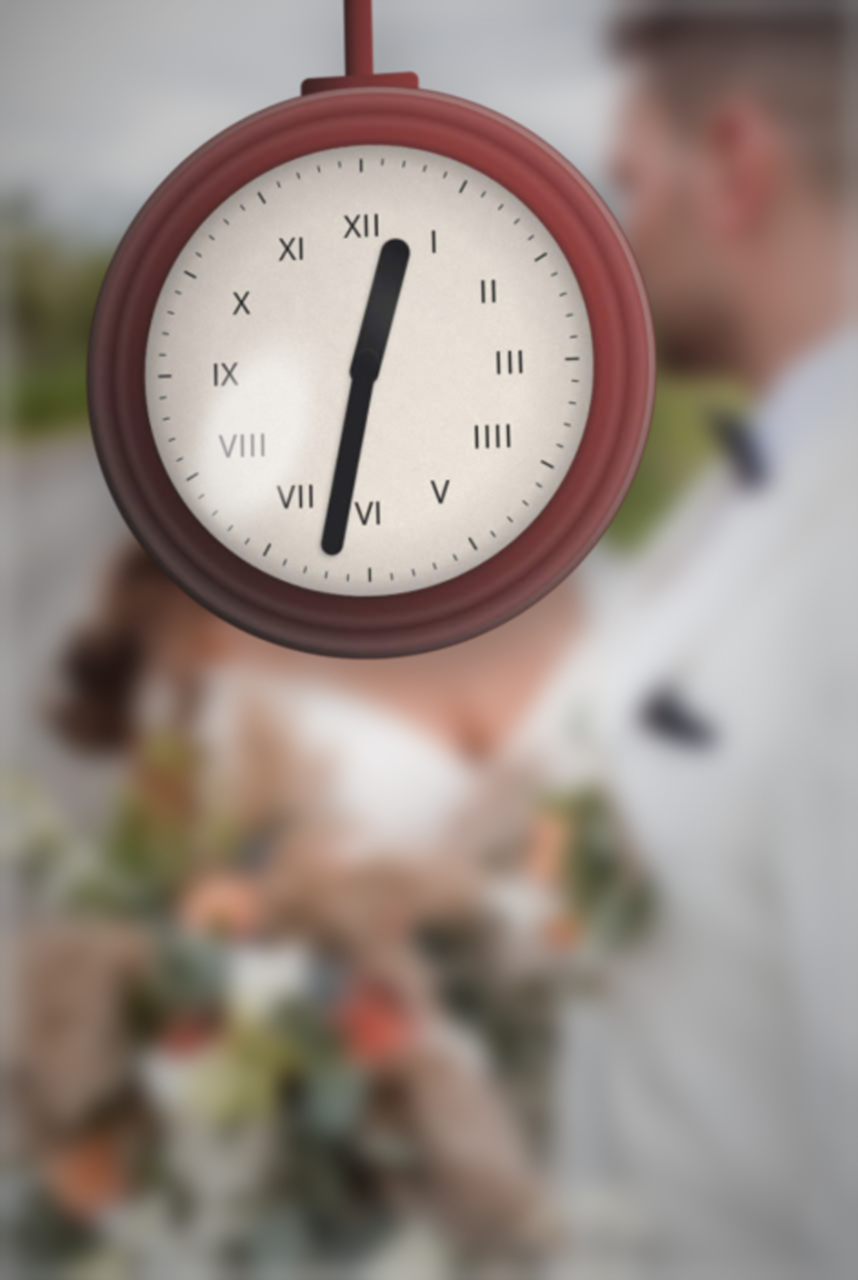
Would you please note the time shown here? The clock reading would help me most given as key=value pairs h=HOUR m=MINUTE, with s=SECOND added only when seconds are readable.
h=12 m=32
